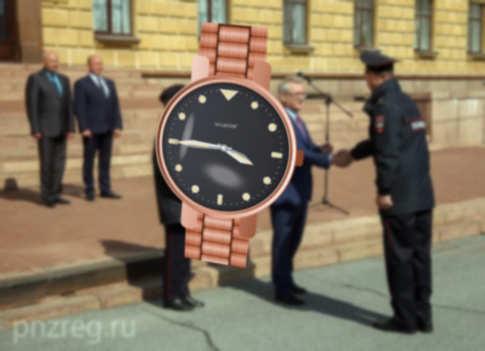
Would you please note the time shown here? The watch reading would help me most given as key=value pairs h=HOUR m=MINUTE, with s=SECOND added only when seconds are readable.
h=3 m=45
